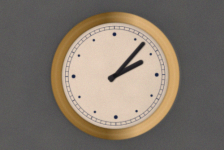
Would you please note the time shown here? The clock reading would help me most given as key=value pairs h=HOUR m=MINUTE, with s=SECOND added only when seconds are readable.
h=2 m=7
